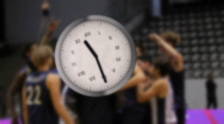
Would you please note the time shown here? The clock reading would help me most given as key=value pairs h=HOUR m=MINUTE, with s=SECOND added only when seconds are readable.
h=11 m=30
